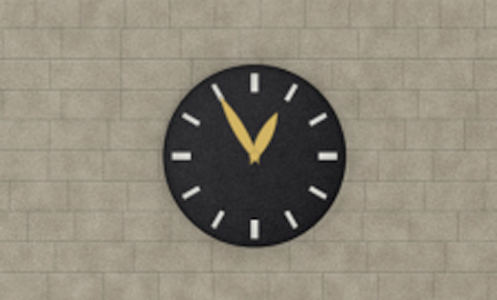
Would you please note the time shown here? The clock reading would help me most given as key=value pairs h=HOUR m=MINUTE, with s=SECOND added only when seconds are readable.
h=12 m=55
